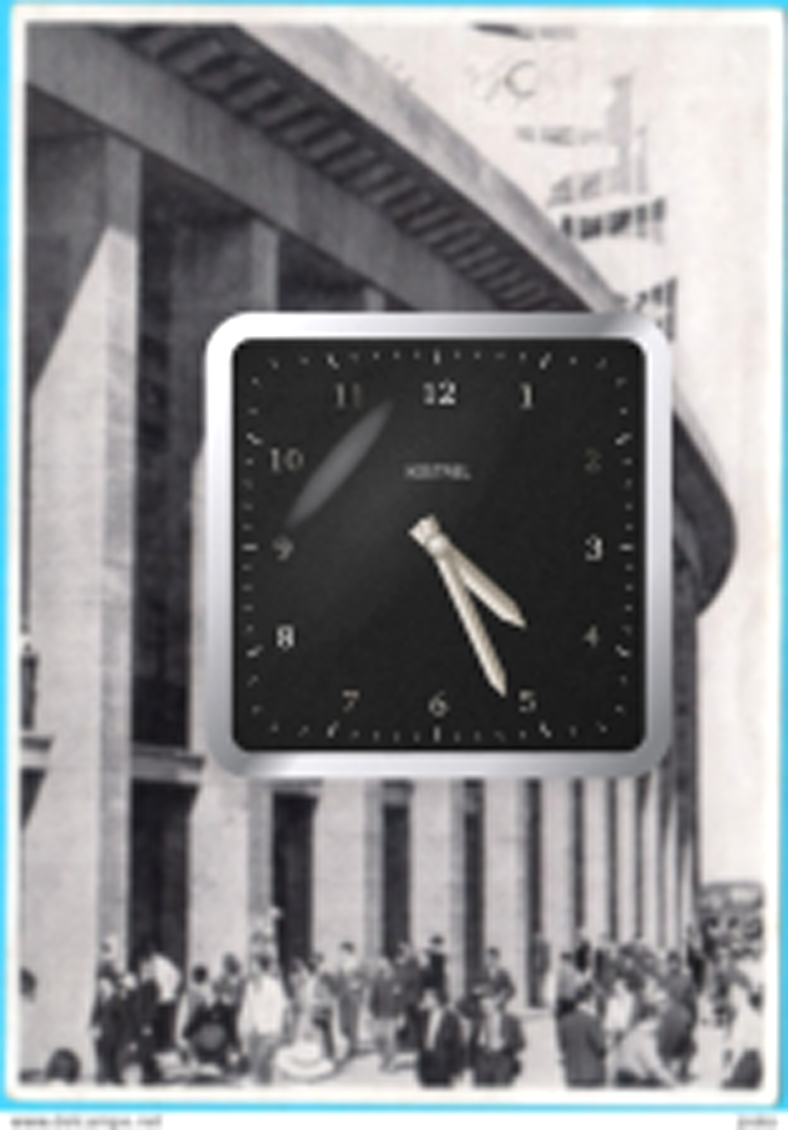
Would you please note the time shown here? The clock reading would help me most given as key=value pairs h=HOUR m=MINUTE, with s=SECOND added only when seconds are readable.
h=4 m=26
